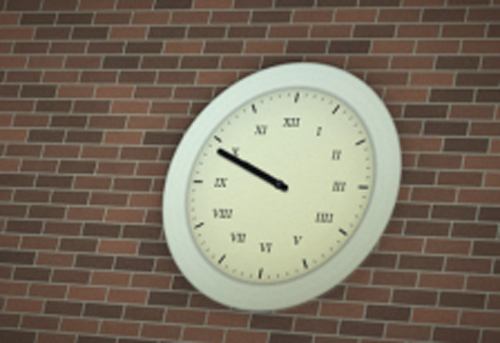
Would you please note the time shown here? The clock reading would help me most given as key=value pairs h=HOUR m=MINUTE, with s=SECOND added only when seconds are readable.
h=9 m=49
